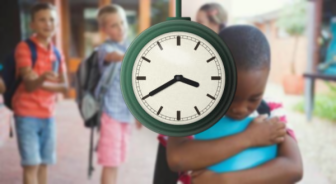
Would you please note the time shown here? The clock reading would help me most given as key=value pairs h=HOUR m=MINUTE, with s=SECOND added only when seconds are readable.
h=3 m=40
